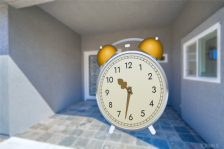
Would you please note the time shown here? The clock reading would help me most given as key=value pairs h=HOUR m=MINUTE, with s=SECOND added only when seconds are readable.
h=10 m=32
